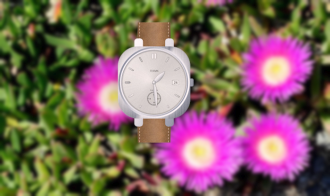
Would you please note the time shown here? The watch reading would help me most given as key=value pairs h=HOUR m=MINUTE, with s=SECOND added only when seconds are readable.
h=1 m=29
